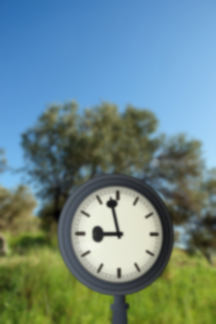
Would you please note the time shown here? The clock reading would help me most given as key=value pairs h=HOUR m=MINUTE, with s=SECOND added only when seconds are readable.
h=8 m=58
